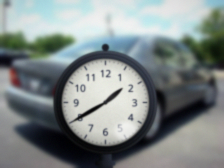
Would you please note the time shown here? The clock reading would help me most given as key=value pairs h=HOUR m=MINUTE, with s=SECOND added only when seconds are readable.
h=1 m=40
